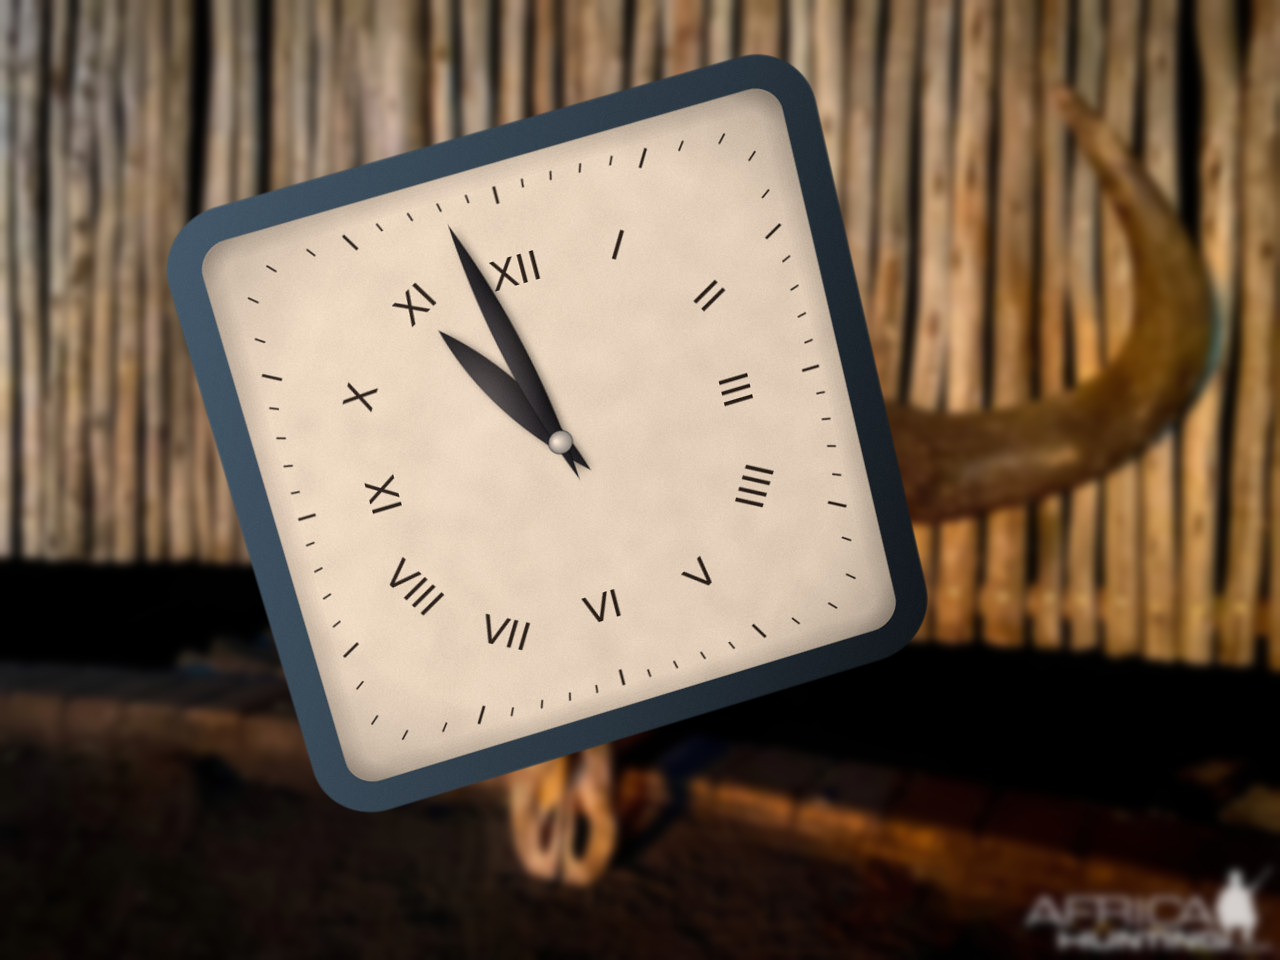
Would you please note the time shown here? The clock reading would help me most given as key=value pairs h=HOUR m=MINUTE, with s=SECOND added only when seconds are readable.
h=10 m=58
